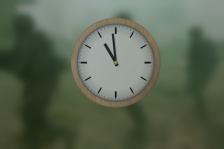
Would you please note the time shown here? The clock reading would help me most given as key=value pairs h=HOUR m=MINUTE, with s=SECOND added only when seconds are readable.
h=10 m=59
